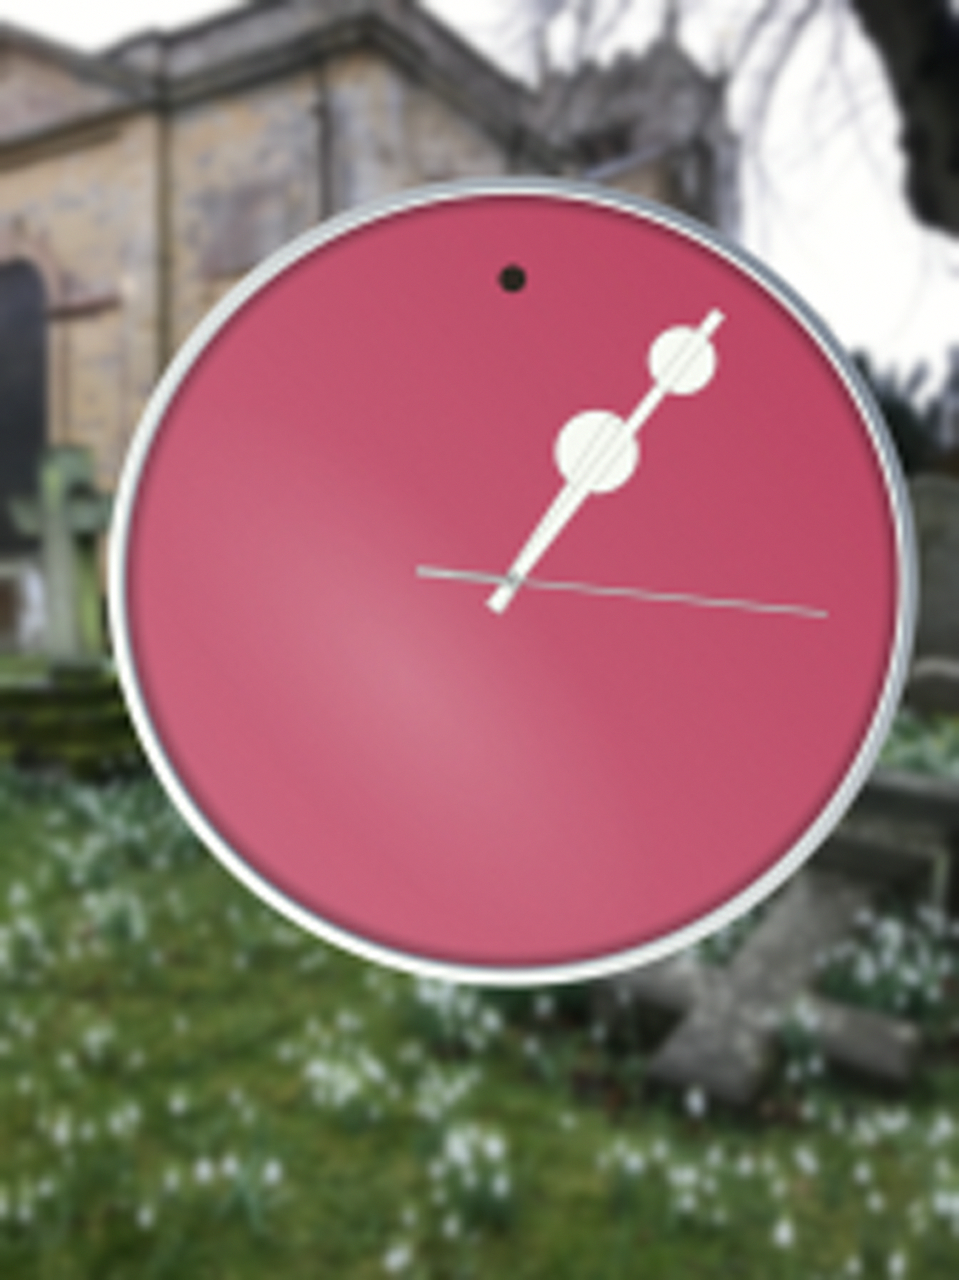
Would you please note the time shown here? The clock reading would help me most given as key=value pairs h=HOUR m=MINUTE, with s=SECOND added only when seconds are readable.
h=1 m=6 s=16
